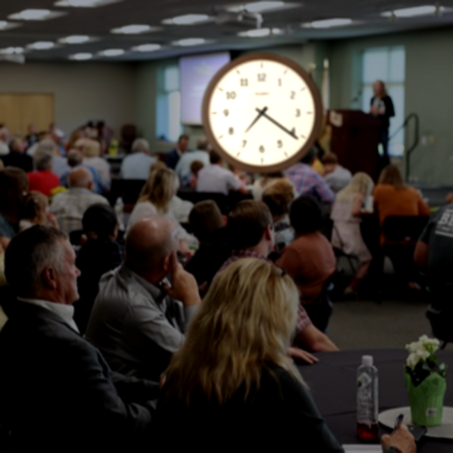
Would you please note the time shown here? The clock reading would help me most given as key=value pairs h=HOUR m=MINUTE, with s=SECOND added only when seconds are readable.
h=7 m=21
